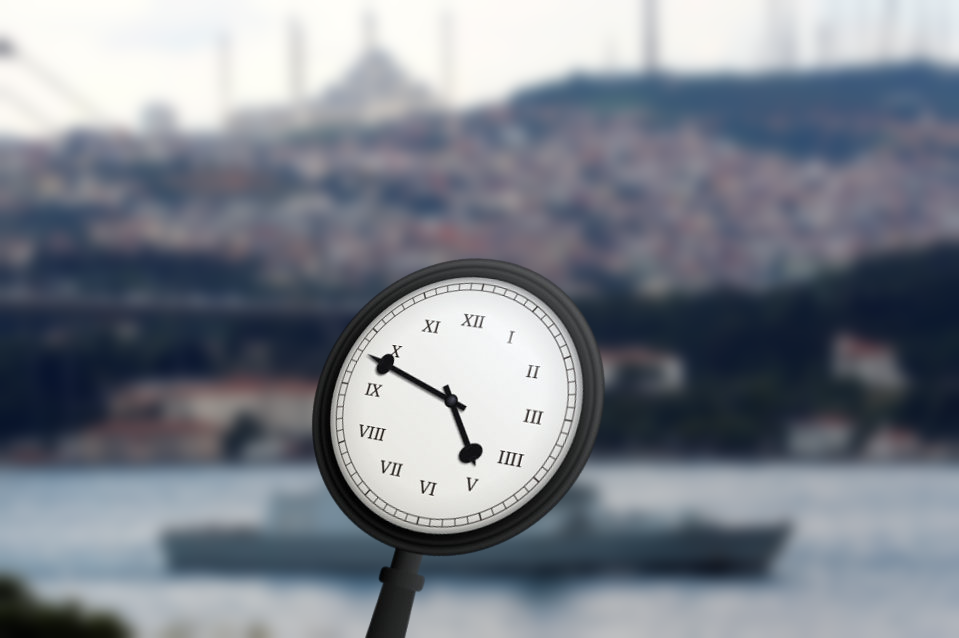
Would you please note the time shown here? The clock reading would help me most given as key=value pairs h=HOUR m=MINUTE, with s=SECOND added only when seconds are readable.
h=4 m=48
